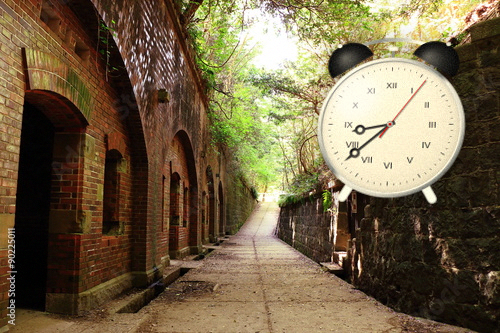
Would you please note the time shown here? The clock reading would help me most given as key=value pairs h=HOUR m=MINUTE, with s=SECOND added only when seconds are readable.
h=8 m=38 s=6
